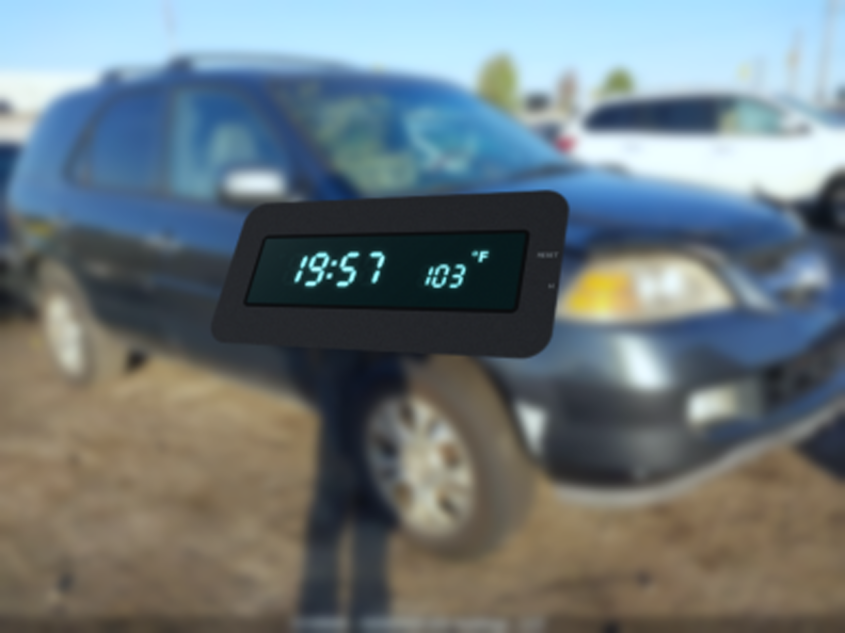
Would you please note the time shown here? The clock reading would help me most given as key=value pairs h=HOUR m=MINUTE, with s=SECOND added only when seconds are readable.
h=19 m=57
